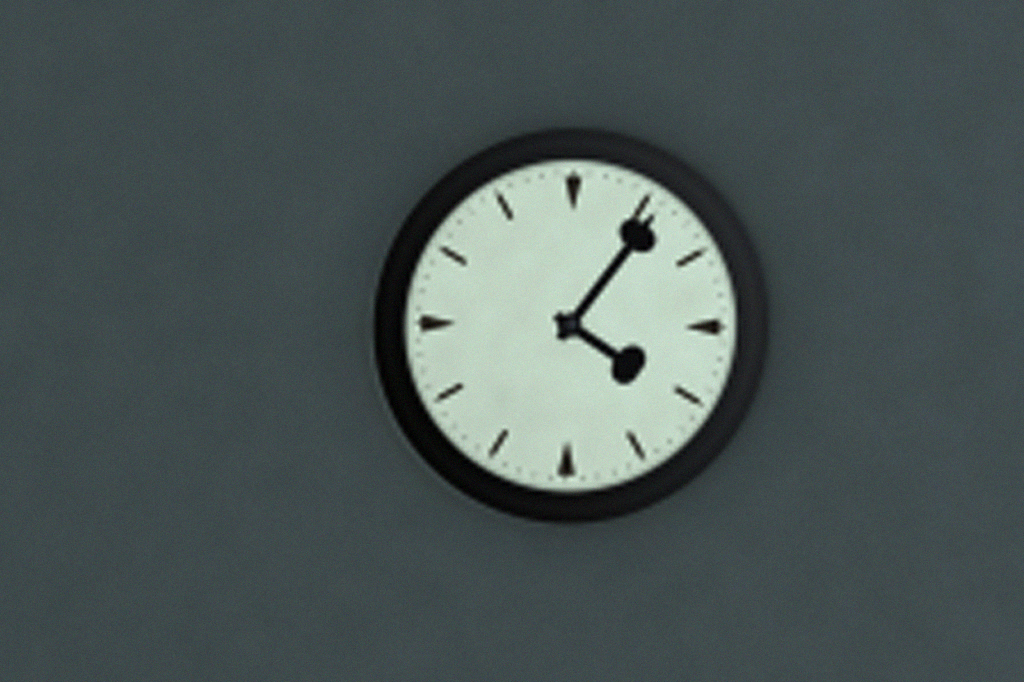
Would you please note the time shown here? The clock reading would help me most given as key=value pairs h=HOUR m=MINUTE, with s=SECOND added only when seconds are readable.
h=4 m=6
